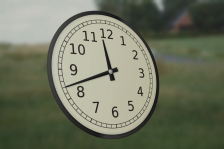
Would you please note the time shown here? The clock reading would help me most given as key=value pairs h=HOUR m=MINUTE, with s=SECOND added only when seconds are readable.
h=11 m=42
